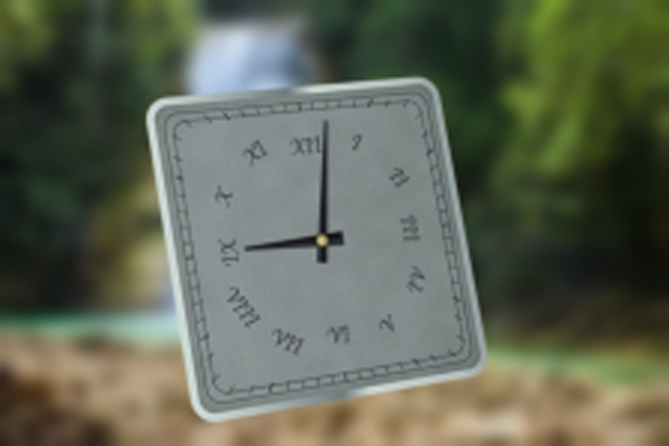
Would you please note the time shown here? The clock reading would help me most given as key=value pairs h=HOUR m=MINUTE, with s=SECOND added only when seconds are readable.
h=9 m=2
